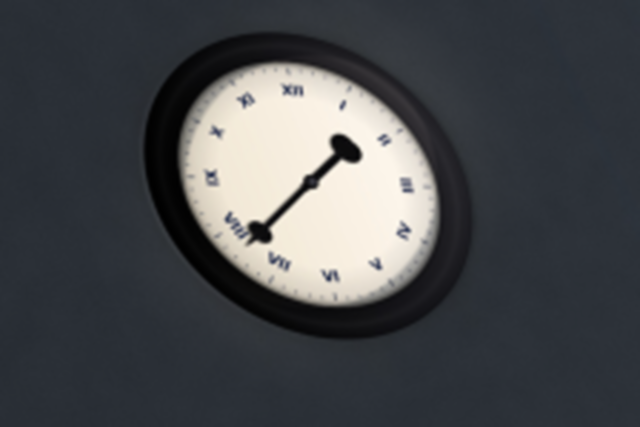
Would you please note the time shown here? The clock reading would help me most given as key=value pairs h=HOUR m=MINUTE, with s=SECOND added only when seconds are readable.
h=1 m=38
